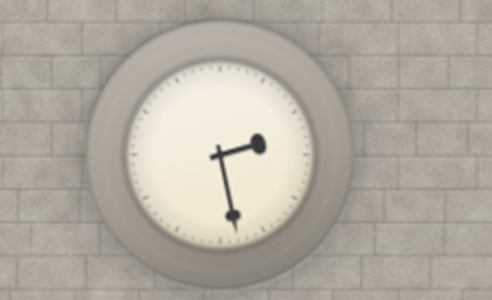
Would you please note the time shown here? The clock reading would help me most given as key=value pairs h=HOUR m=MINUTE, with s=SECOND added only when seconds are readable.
h=2 m=28
